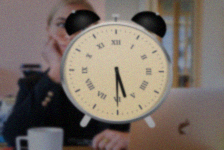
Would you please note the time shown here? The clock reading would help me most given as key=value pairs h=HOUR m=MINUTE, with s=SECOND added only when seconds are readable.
h=5 m=30
